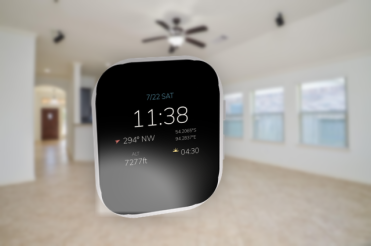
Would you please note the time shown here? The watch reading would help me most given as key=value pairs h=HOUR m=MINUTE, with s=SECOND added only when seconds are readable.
h=11 m=38
